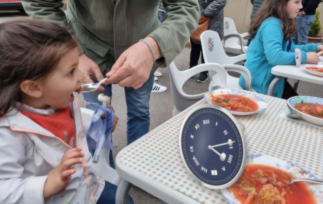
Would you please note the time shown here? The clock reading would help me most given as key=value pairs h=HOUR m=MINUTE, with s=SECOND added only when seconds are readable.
h=4 m=14
